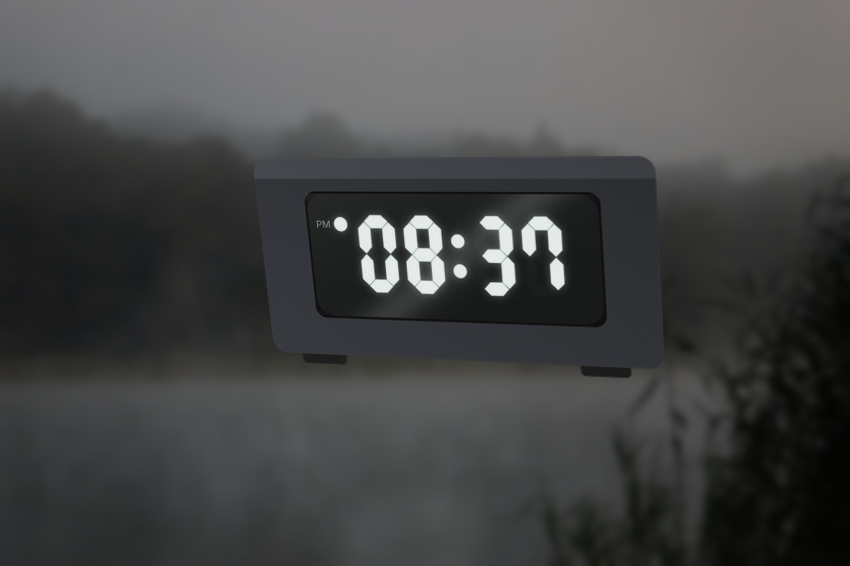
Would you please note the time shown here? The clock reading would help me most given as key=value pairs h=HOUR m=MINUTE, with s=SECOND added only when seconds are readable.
h=8 m=37
